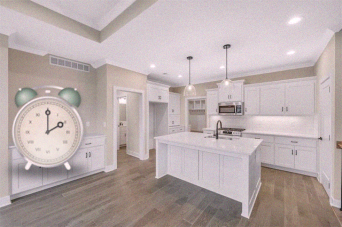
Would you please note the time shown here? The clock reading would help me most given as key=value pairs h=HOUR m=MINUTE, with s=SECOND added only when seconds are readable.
h=2 m=0
